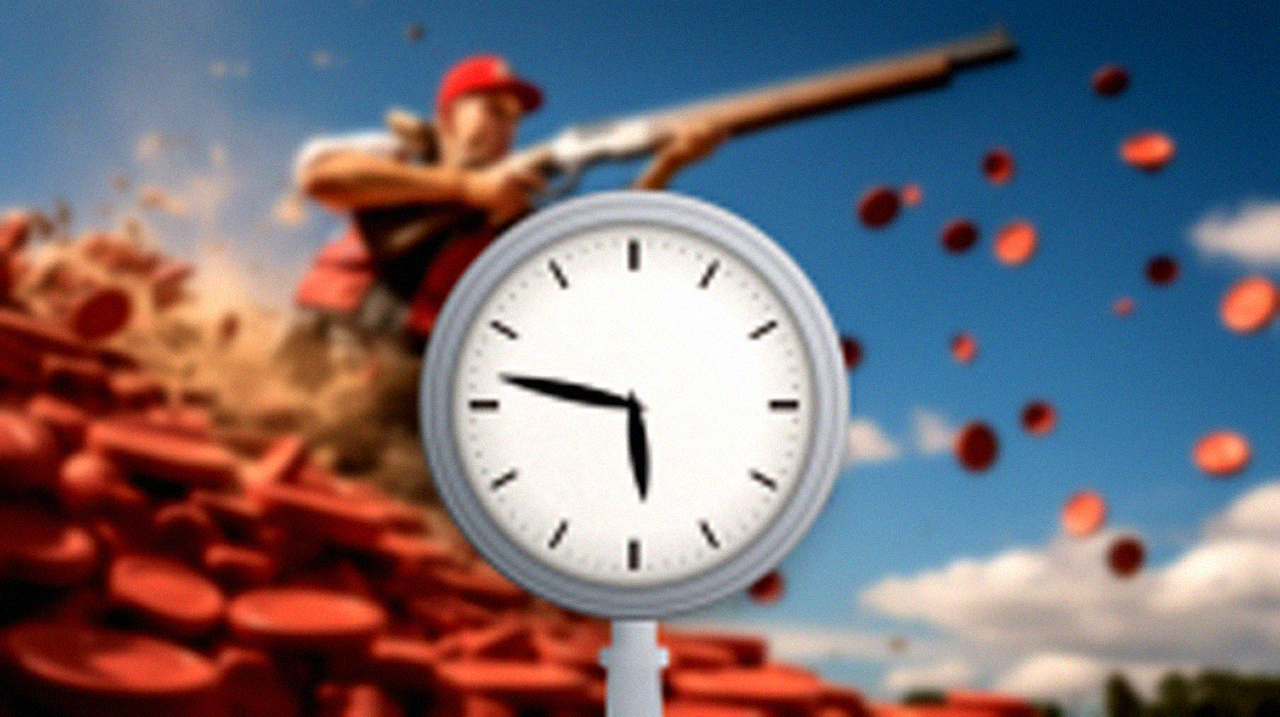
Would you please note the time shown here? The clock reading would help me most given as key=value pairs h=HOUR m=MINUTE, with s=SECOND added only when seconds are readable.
h=5 m=47
